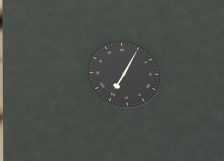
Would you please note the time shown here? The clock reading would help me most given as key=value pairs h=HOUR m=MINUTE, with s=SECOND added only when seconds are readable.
h=7 m=5
